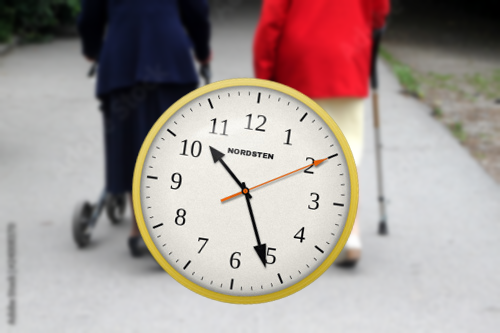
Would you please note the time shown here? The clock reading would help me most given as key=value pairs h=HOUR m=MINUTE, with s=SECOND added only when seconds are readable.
h=10 m=26 s=10
